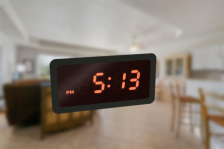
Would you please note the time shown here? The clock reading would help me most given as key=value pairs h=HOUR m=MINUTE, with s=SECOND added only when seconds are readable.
h=5 m=13
